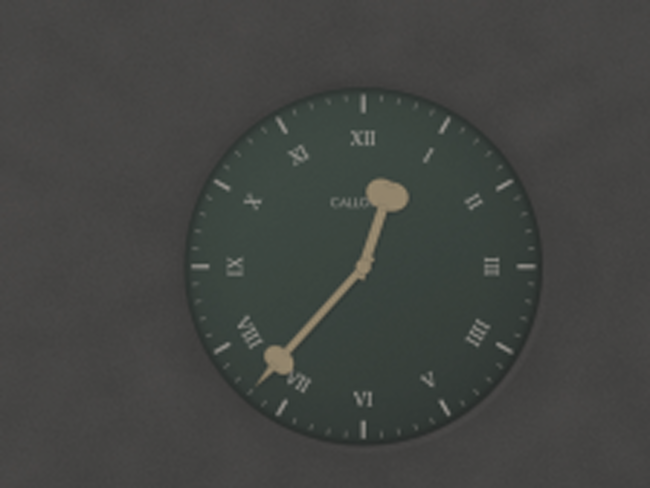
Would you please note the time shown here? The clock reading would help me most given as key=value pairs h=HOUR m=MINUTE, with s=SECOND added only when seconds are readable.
h=12 m=37
